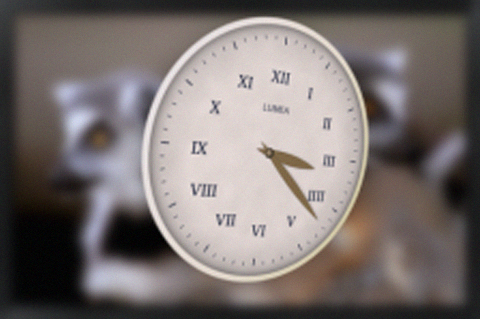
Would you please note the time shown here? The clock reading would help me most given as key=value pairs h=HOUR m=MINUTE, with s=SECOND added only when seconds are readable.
h=3 m=22
